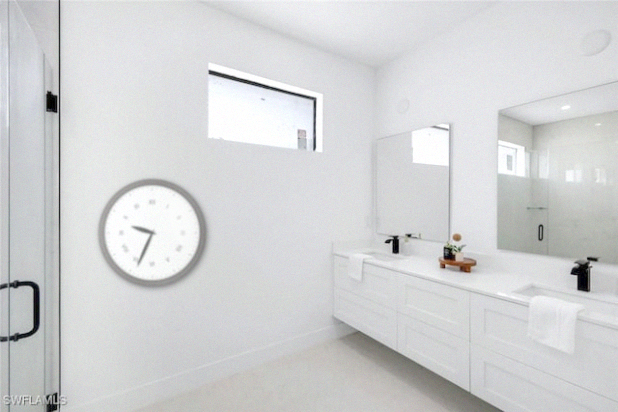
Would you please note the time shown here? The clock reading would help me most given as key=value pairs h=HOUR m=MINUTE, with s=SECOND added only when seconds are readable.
h=9 m=34
